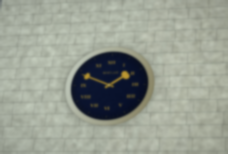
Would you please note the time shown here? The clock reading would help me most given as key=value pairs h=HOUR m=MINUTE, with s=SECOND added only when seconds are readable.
h=1 m=49
